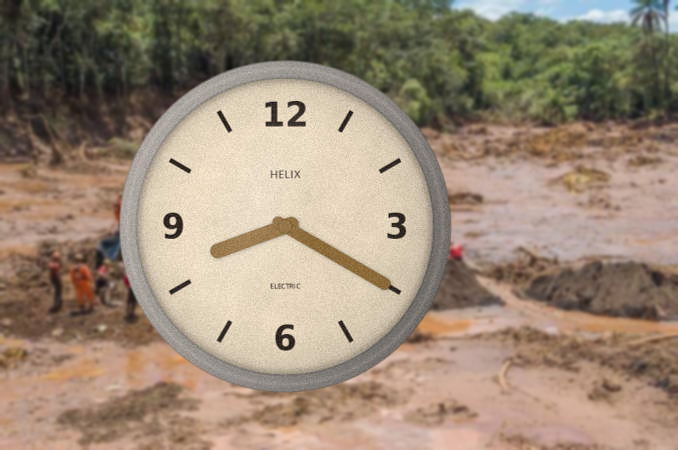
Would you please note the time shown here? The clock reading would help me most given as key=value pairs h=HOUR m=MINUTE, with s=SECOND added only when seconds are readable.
h=8 m=20
